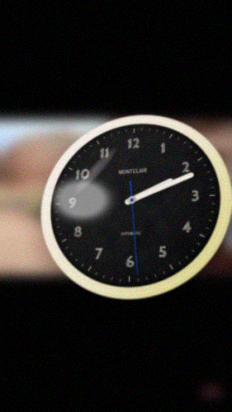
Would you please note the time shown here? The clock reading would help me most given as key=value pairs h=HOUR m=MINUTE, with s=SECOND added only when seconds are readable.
h=2 m=11 s=29
